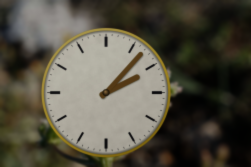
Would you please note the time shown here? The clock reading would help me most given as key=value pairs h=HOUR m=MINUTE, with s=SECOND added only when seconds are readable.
h=2 m=7
